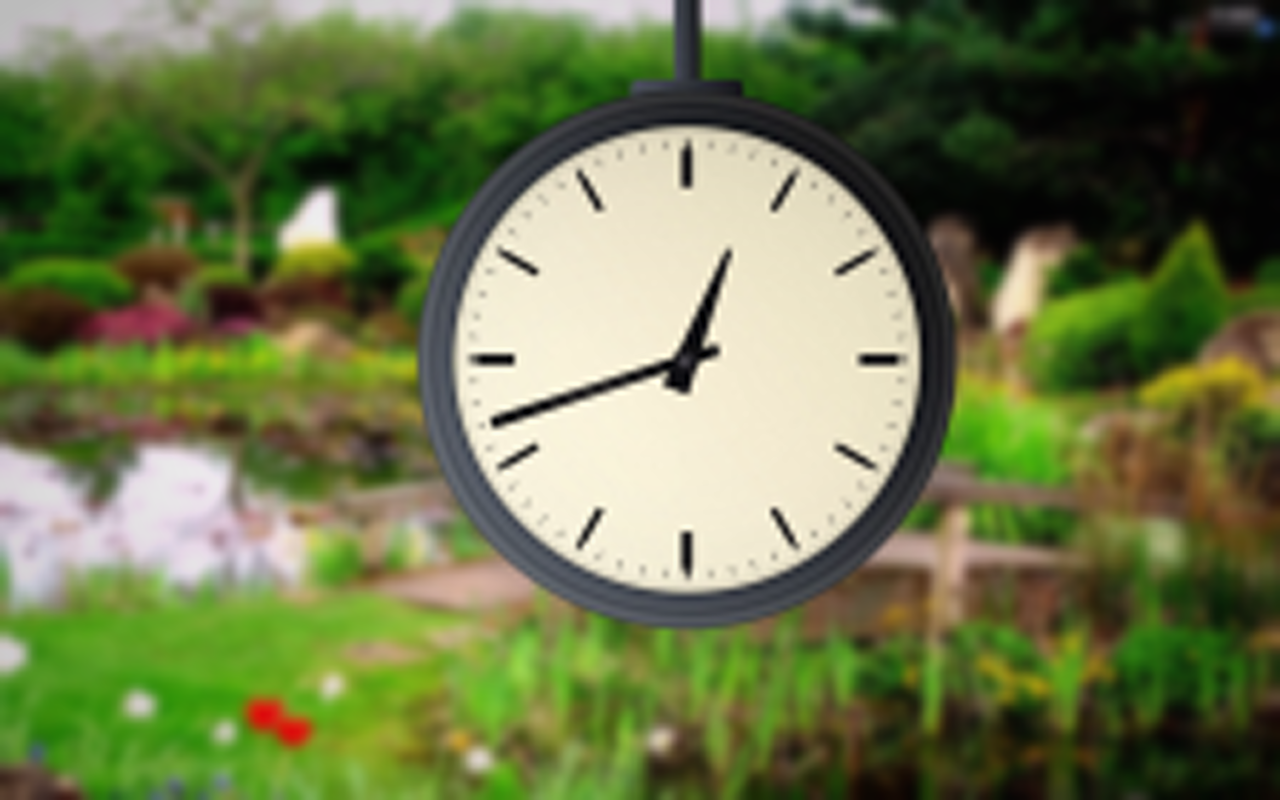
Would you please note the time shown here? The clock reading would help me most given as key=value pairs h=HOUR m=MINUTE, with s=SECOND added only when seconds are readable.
h=12 m=42
